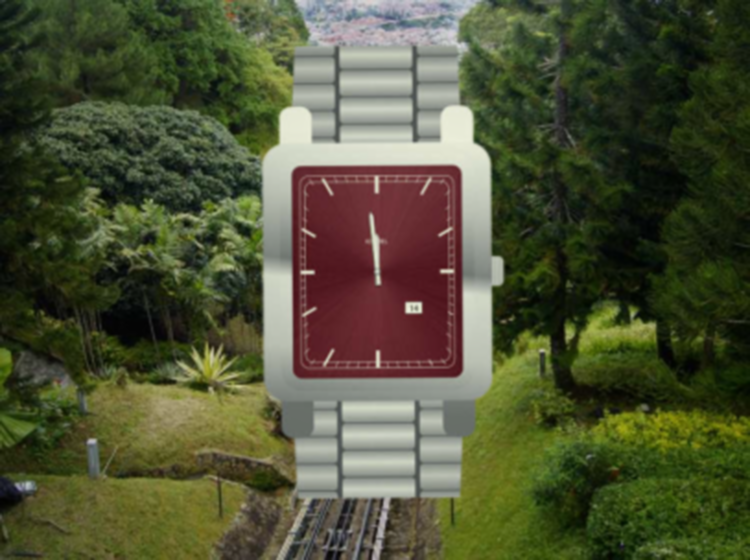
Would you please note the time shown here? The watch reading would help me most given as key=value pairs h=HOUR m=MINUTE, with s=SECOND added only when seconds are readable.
h=11 m=59
